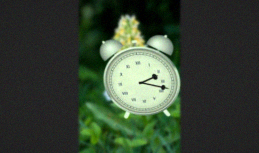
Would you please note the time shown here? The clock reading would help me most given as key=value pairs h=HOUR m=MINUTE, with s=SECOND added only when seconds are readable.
h=2 m=18
